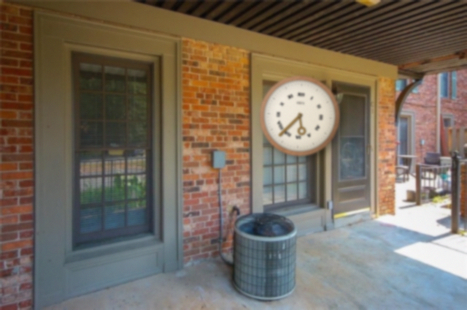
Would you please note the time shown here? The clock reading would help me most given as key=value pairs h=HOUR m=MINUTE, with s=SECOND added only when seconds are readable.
h=5 m=37
